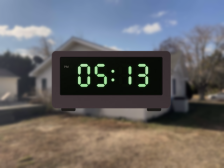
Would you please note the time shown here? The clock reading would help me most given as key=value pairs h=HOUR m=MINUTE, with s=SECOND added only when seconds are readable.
h=5 m=13
